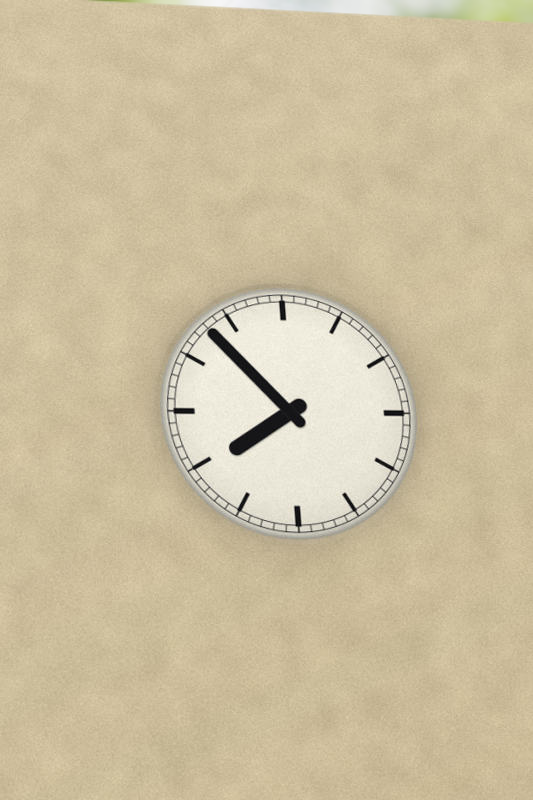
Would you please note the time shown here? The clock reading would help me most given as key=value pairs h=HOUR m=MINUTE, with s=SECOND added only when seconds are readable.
h=7 m=53
